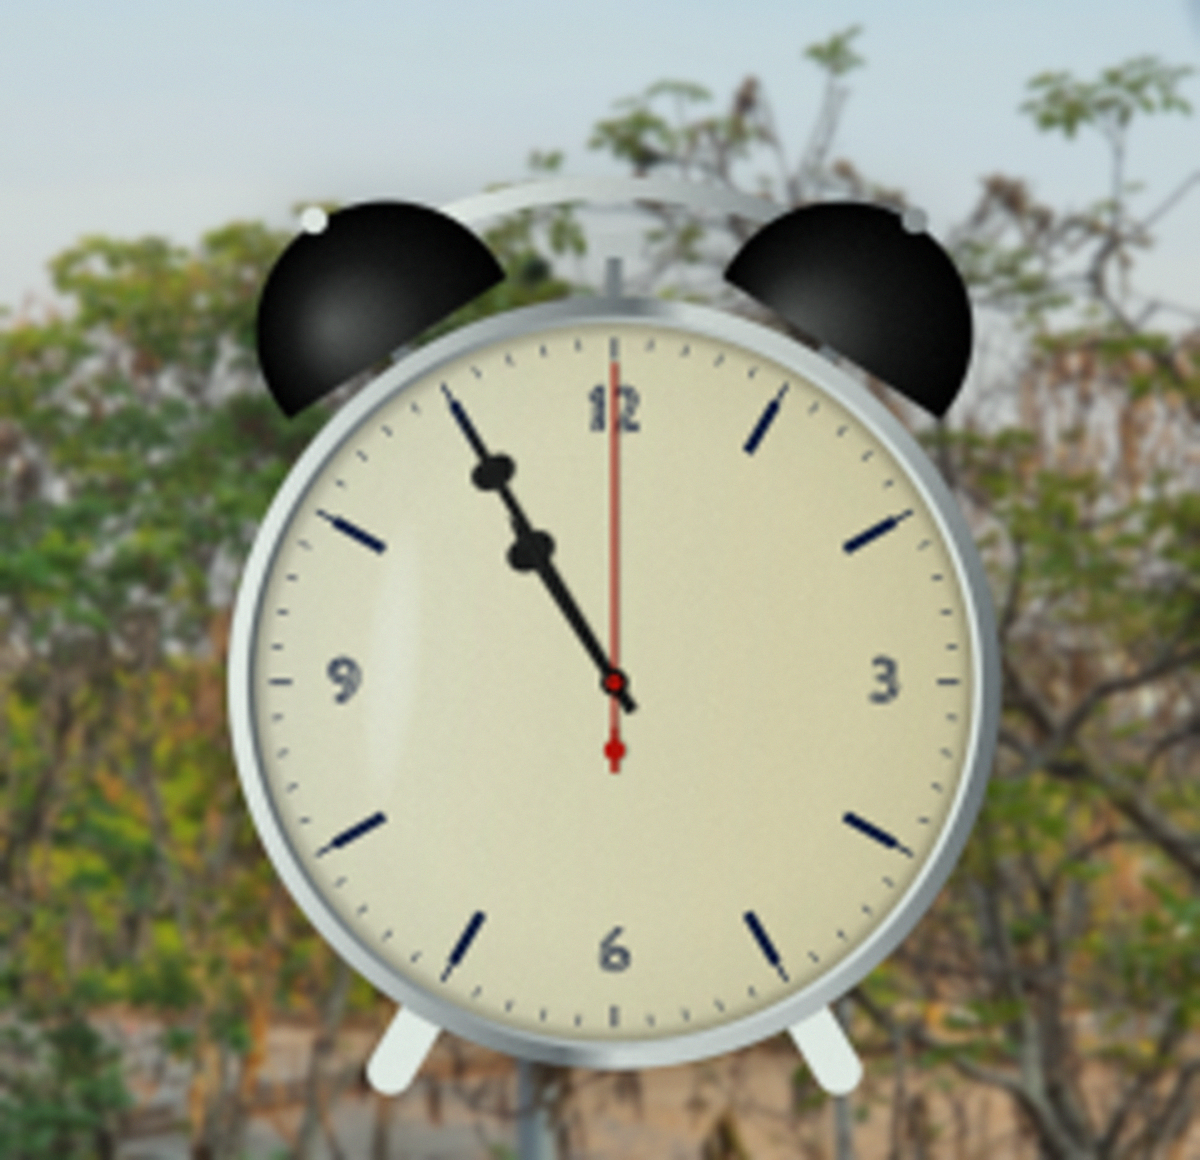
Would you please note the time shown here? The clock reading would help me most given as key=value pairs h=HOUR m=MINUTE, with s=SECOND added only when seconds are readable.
h=10 m=55 s=0
